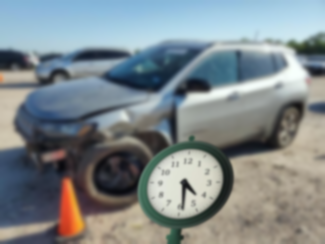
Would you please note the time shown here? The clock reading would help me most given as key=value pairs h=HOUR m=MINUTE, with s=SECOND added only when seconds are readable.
h=4 m=29
